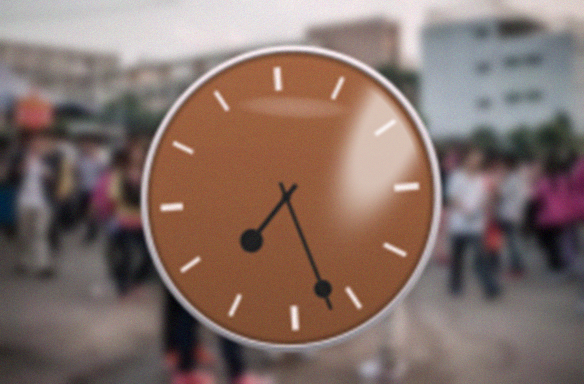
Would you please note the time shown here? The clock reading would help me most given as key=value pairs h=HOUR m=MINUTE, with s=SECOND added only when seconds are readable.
h=7 m=27
